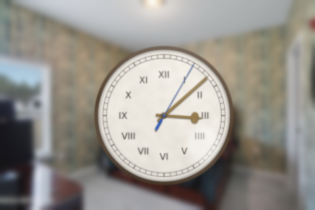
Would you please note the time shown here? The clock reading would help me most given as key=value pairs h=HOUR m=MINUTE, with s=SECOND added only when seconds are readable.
h=3 m=8 s=5
